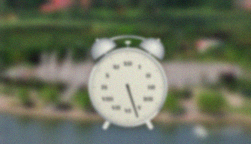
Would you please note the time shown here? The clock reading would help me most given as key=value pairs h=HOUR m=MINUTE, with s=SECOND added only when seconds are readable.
h=5 m=27
